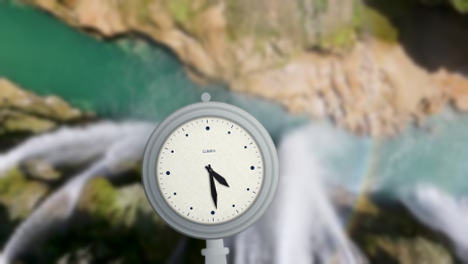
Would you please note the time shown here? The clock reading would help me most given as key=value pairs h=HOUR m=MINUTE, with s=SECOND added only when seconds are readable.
h=4 m=29
